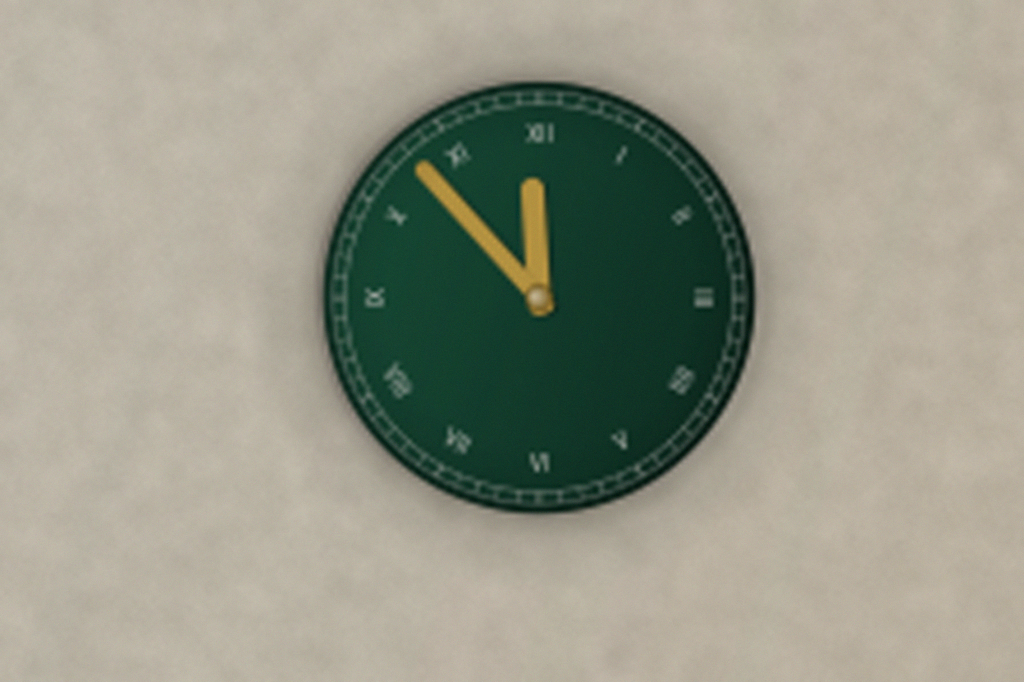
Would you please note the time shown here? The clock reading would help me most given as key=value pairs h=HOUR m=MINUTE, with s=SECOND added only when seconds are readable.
h=11 m=53
